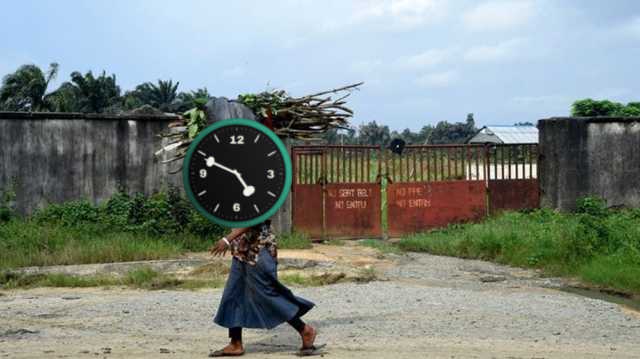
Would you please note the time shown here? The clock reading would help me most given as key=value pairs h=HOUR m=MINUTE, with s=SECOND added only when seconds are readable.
h=4 m=49
